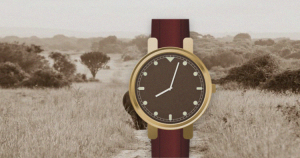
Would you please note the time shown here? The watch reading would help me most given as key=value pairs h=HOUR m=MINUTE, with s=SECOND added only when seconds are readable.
h=8 m=3
